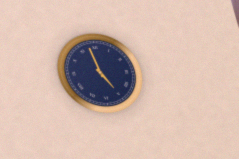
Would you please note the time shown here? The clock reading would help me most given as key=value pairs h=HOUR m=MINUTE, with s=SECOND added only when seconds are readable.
h=4 m=58
